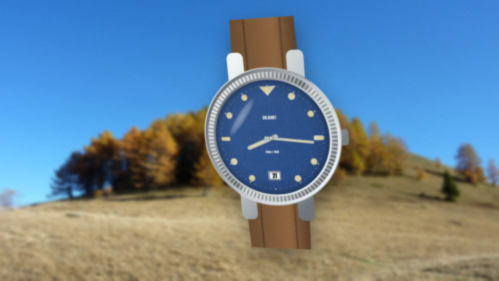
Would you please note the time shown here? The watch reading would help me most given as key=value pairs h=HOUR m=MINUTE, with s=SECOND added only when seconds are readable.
h=8 m=16
